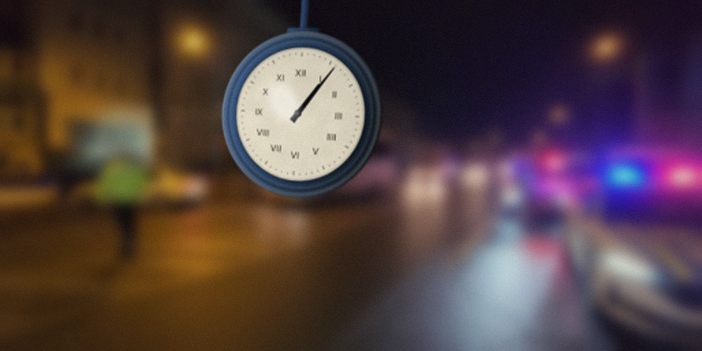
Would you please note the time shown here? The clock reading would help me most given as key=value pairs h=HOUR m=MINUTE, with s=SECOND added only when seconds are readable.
h=1 m=6
